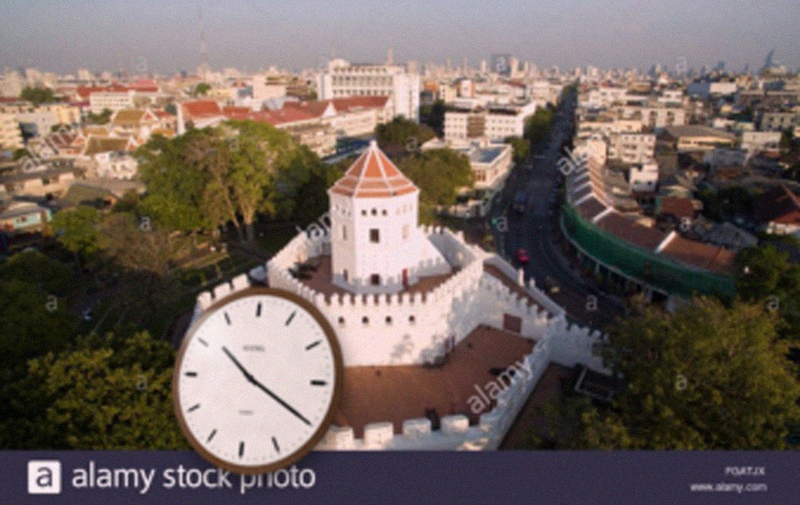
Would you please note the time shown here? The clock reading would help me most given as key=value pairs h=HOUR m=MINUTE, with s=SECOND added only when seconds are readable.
h=10 m=20
